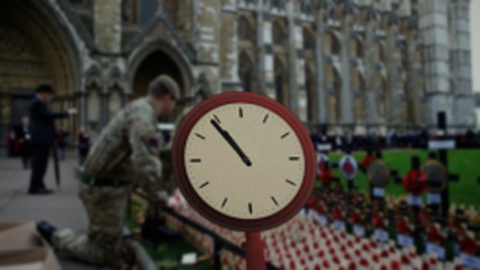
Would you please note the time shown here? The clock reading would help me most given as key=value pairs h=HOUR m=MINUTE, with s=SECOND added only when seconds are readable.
h=10 m=54
